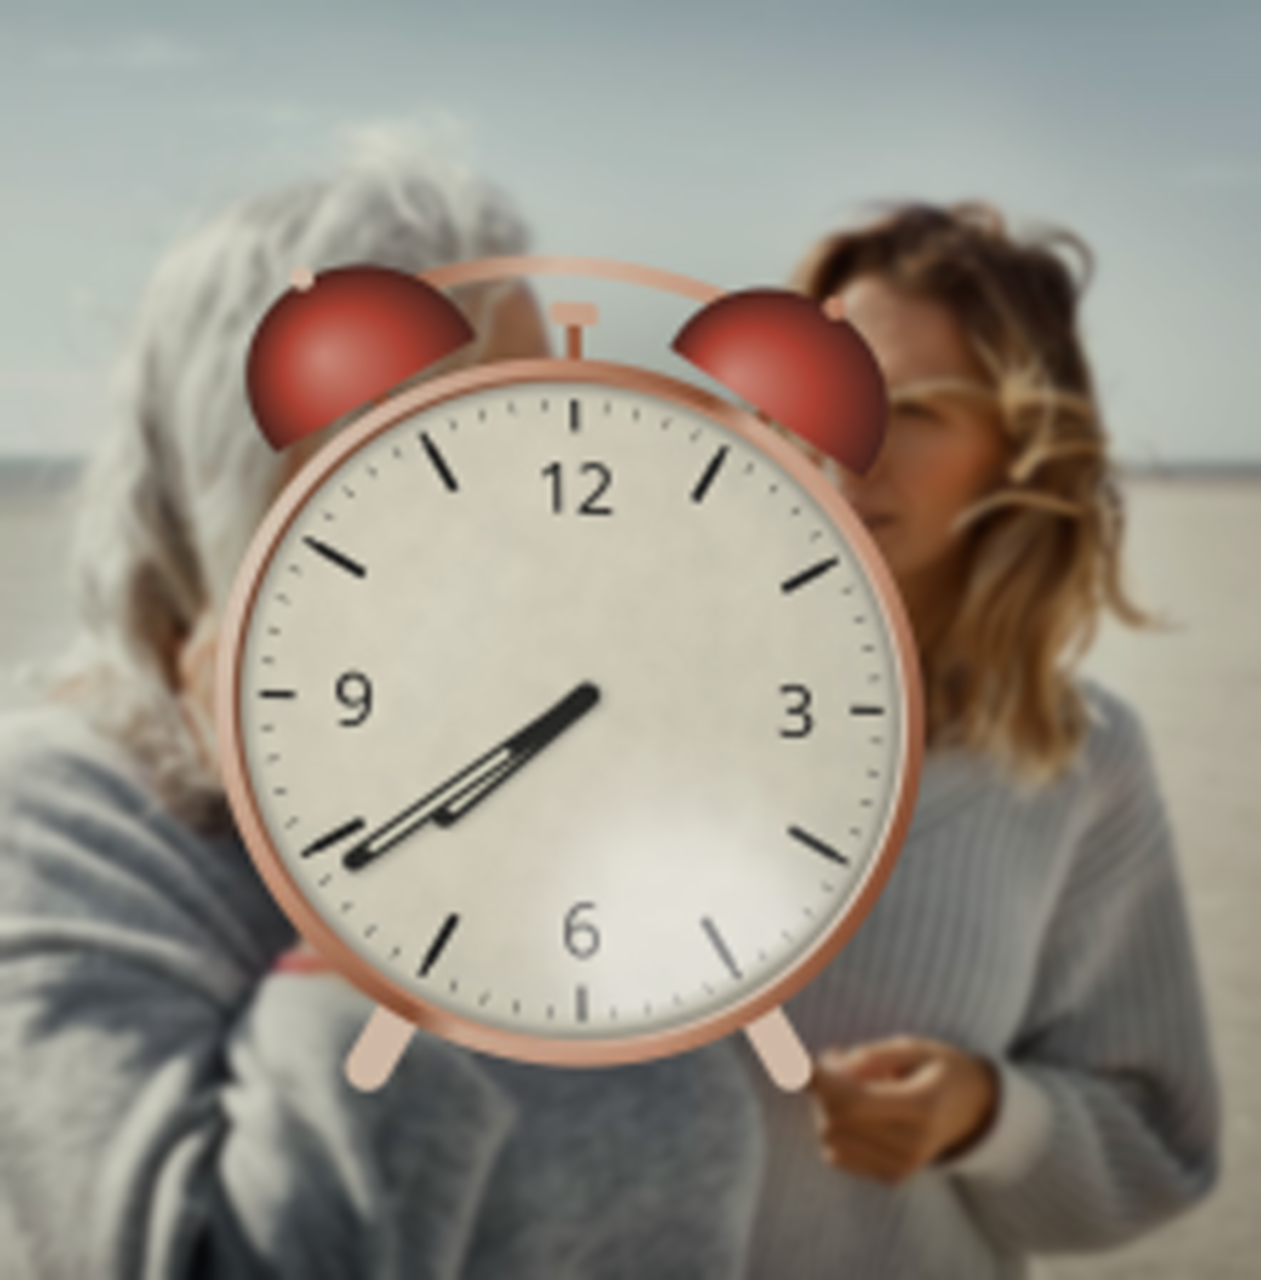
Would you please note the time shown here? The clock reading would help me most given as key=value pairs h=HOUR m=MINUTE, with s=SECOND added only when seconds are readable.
h=7 m=39
